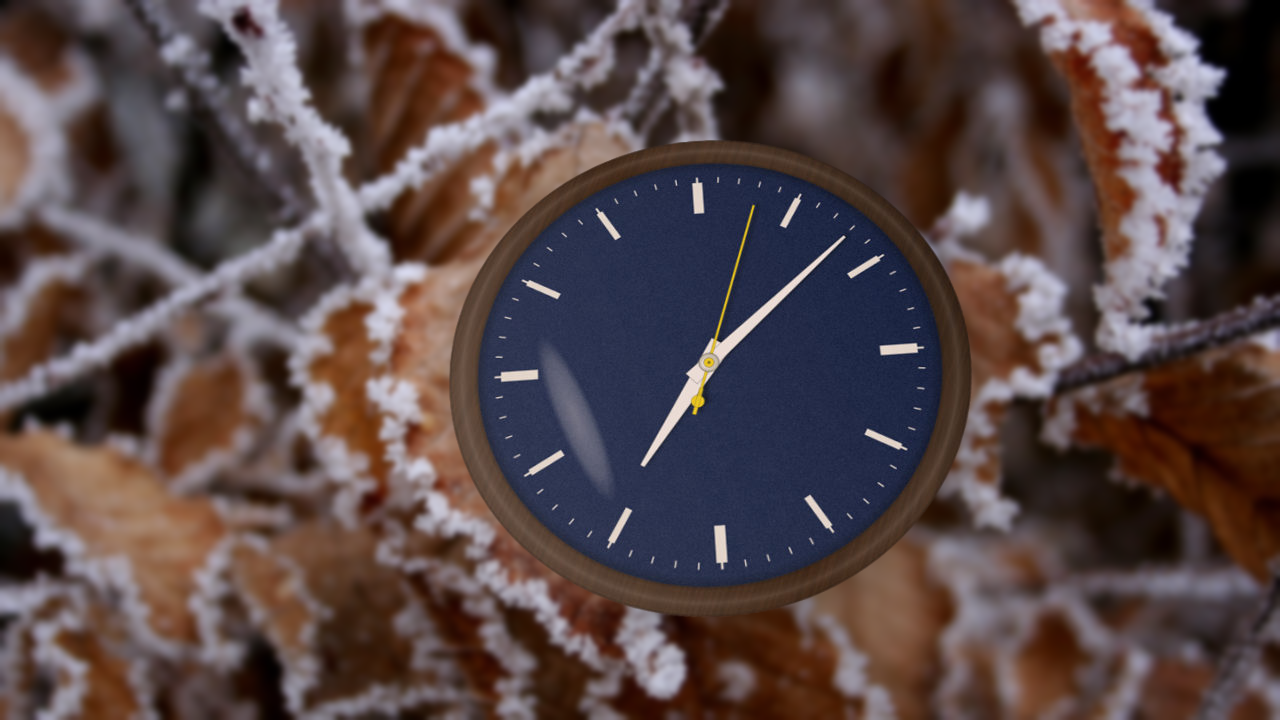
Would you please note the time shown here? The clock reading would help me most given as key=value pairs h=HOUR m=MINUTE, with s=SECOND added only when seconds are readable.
h=7 m=8 s=3
